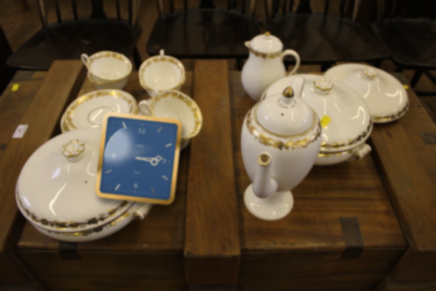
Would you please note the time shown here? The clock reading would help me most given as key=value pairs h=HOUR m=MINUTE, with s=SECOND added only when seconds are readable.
h=3 m=14
